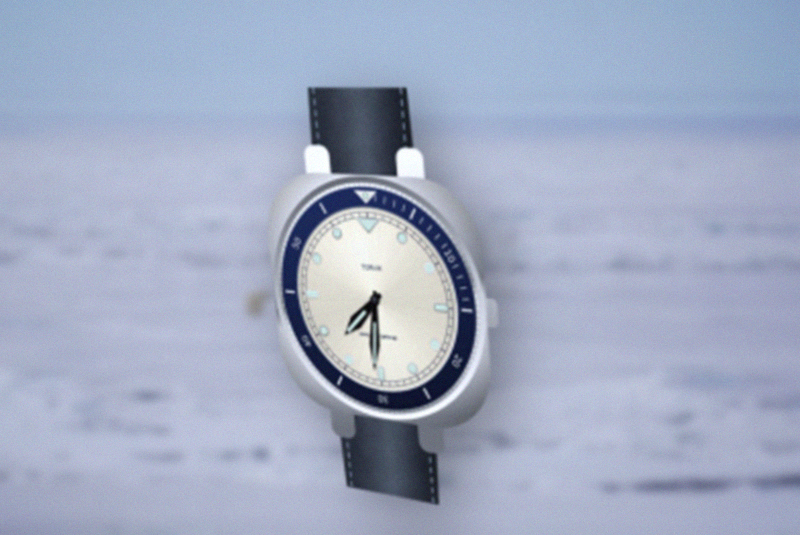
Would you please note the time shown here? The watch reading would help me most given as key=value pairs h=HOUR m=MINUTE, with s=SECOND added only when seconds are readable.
h=7 m=31
